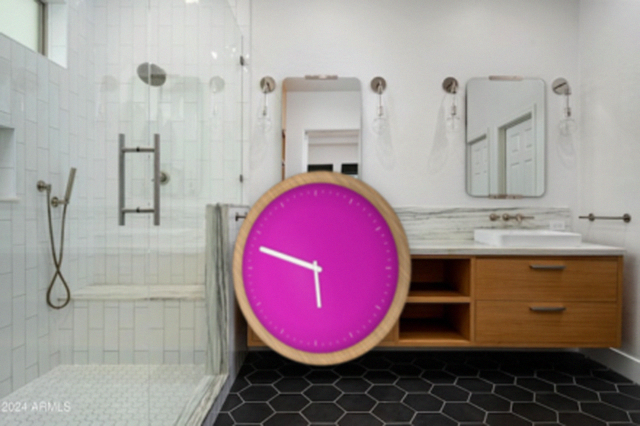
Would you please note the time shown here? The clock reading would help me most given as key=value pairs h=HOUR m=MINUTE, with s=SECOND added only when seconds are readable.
h=5 m=48
